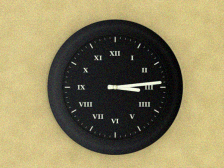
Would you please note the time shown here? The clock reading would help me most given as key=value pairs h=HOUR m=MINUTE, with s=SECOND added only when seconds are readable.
h=3 m=14
